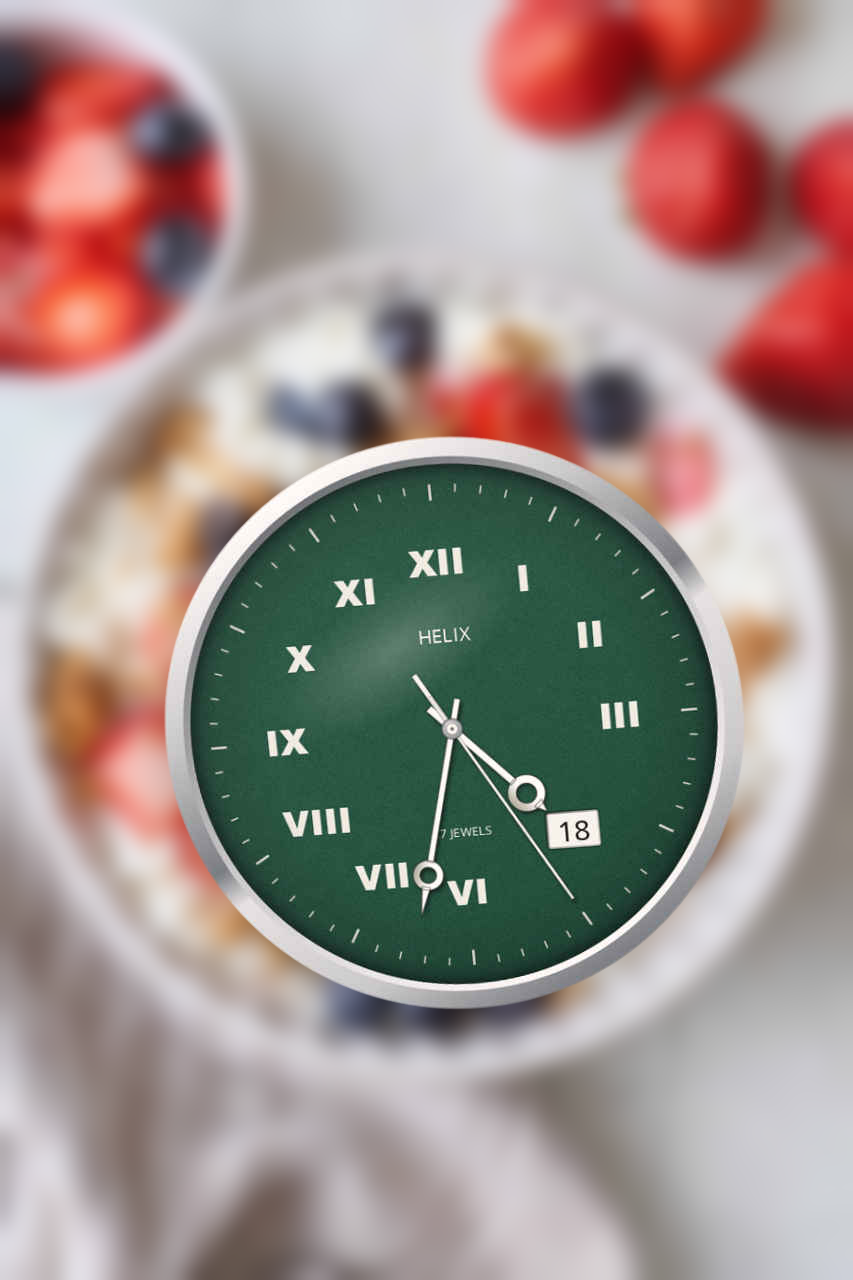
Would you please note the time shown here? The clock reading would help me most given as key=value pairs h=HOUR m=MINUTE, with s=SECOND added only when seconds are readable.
h=4 m=32 s=25
